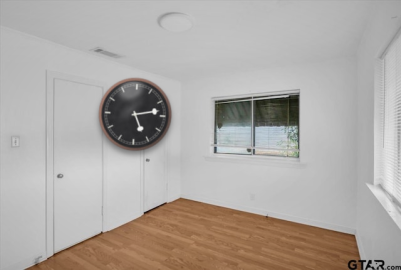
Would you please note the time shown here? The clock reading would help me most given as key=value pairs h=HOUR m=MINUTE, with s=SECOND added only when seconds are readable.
h=5 m=13
